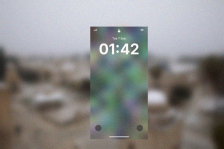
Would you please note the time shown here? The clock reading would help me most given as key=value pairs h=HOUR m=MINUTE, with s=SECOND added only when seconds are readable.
h=1 m=42
